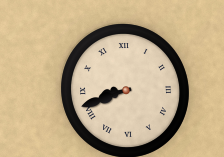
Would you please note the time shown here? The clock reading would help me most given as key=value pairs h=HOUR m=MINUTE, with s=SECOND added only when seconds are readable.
h=8 m=42
